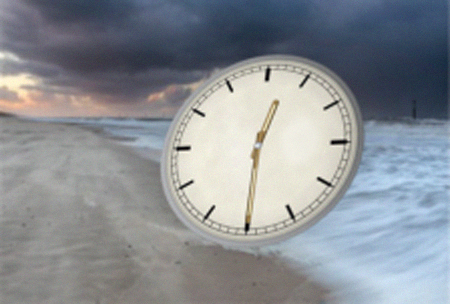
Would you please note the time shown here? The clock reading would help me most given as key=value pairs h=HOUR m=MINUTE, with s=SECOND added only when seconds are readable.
h=12 m=30
